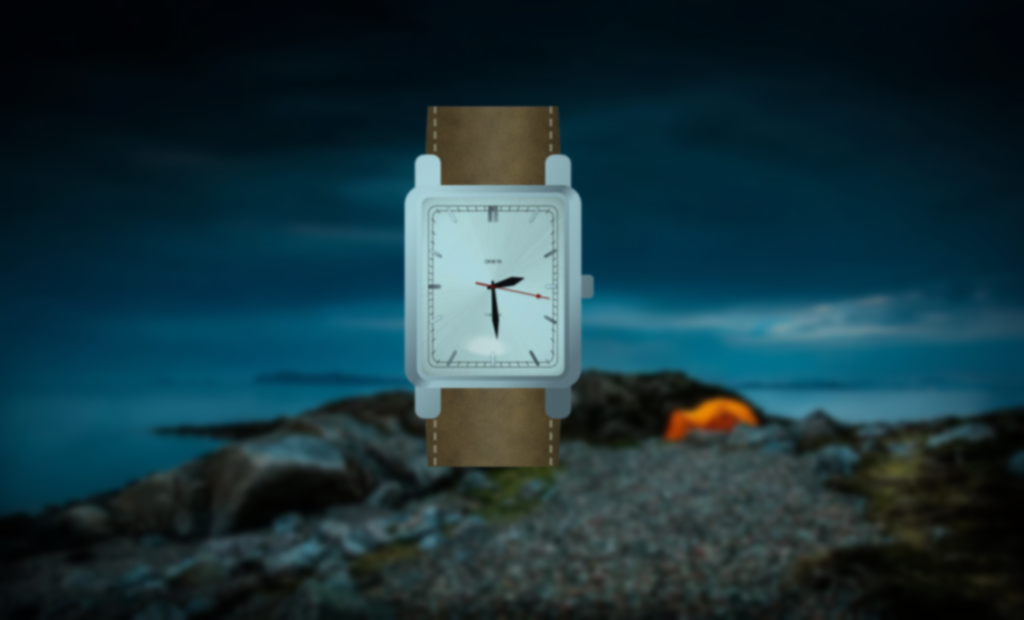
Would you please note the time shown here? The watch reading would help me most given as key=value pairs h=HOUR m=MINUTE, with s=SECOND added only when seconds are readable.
h=2 m=29 s=17
